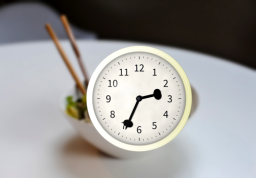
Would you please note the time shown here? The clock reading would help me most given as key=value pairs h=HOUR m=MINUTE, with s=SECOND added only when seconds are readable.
h=2 m=34
